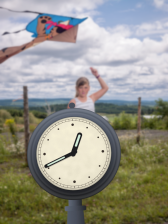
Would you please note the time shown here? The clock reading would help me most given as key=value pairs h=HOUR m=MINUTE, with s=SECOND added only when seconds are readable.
h=12 m=41
